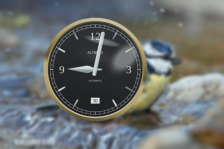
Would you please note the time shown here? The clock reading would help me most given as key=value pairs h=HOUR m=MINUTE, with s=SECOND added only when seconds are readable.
h=9 m=2
